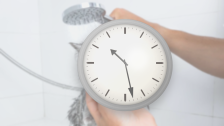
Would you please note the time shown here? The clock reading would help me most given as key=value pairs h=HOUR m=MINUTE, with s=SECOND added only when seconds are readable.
h=10 m=28
